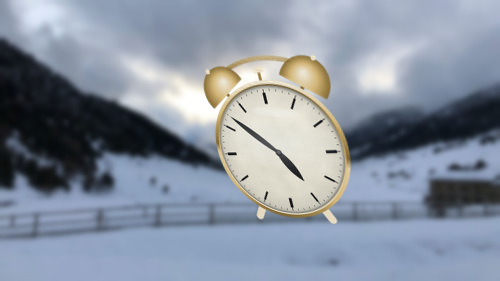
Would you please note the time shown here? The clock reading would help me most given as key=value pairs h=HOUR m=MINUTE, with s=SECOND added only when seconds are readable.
h=4 m=52
